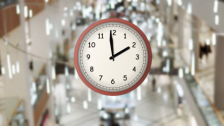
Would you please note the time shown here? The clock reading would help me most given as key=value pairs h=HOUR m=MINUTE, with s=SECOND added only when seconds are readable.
h=1 m=59
